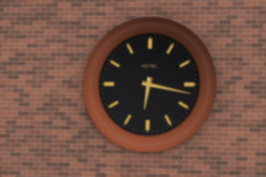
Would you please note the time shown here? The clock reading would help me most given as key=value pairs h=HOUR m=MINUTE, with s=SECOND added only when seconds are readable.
h=6 m=17
